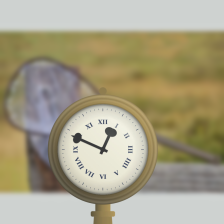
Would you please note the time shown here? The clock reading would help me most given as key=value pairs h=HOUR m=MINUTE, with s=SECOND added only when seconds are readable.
h=12 m=49
